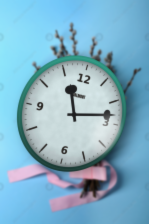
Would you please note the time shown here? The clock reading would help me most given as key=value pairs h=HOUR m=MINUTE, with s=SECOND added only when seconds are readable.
h=11 m=13
